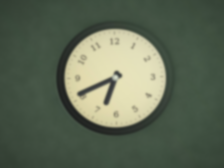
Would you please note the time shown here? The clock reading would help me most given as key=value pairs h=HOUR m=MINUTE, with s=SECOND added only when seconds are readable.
h=6 m=41
